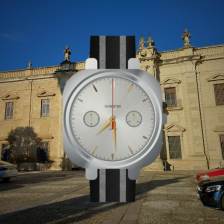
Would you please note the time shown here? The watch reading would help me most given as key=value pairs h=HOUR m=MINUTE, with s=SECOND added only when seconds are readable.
h=7 m=29
